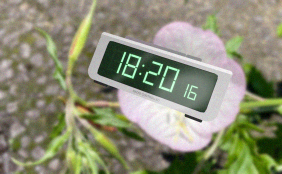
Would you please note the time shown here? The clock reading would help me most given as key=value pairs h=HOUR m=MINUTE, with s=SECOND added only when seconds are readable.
h=18 m=20 s=16
